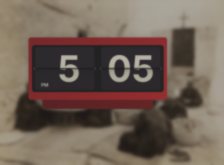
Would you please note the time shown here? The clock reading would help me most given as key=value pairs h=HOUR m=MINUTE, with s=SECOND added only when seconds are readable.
h=5 m=5
